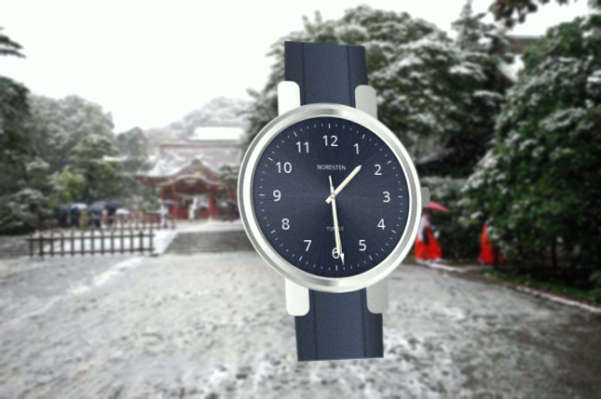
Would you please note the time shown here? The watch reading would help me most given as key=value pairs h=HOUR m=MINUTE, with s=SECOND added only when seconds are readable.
h=1 m=29 s=29
